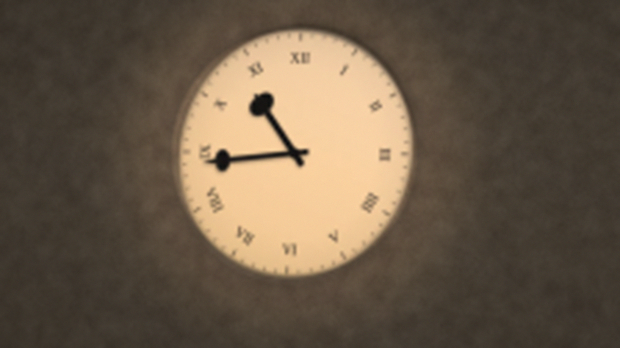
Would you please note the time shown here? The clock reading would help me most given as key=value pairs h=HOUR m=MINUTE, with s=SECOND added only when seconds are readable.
h=10 m=44
